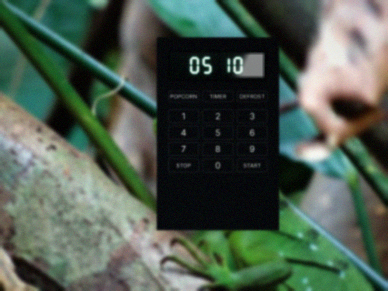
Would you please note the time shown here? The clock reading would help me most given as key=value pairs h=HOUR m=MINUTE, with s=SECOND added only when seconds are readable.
h=5 m=10
